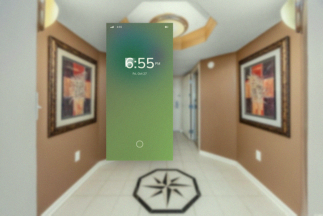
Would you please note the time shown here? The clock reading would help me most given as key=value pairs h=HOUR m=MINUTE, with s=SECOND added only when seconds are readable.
h=6 m=55
